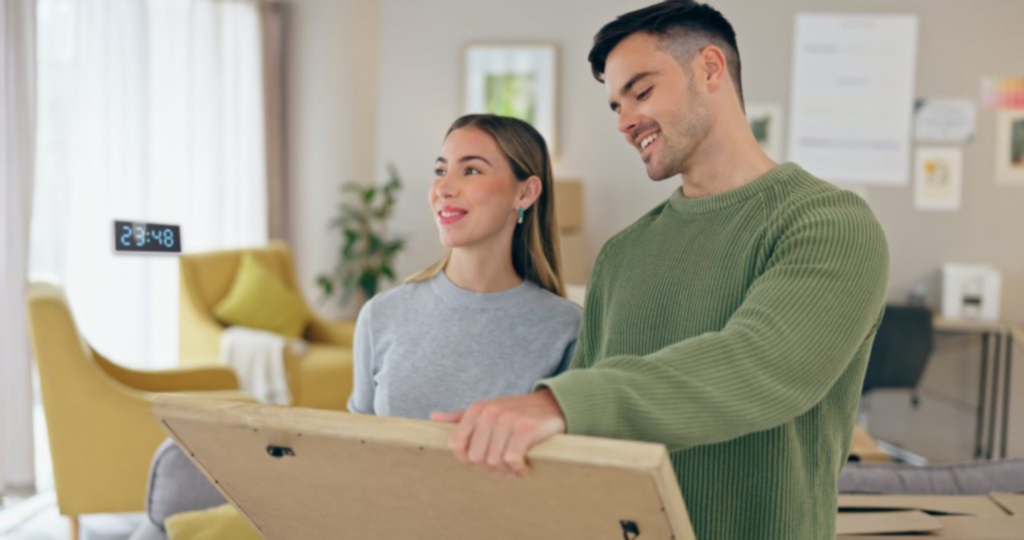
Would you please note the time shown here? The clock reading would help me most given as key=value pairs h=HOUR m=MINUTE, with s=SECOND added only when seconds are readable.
h=23 m=48
